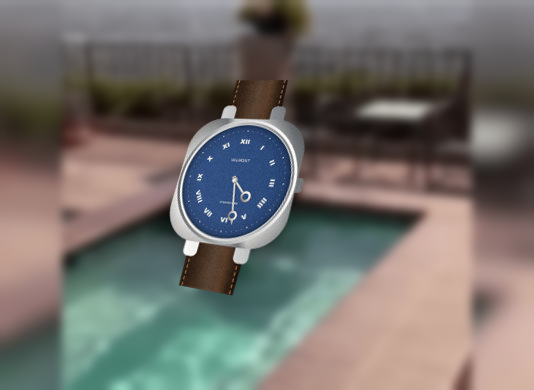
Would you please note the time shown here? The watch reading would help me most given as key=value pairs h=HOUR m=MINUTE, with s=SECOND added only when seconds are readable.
h=4 m=28
